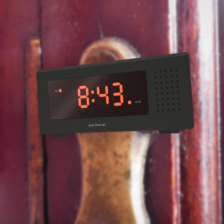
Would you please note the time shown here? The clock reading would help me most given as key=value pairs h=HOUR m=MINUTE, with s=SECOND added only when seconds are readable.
h=8 m=43
